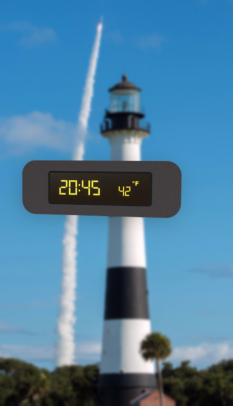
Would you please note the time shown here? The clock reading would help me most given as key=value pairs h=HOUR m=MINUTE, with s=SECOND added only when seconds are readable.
h=20 m=45
